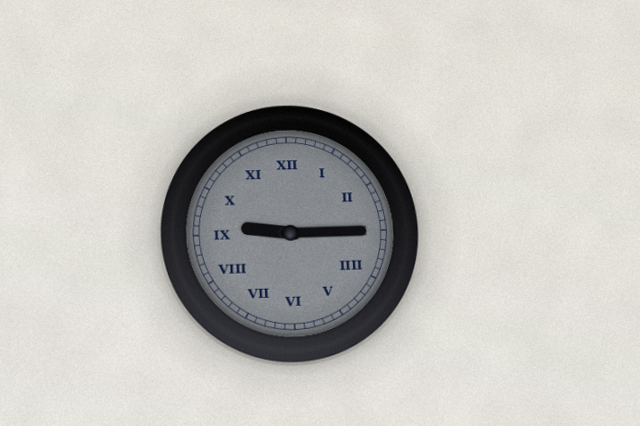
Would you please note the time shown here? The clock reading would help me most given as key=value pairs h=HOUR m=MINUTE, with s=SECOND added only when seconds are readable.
h=9 m=15
